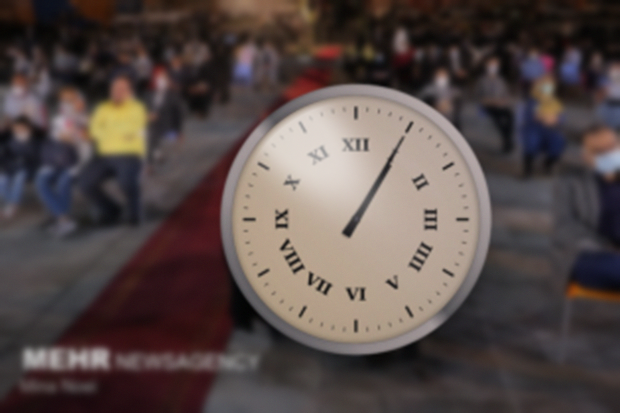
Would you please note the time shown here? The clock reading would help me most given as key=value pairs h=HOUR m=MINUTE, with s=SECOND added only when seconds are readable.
h=1 m=5
